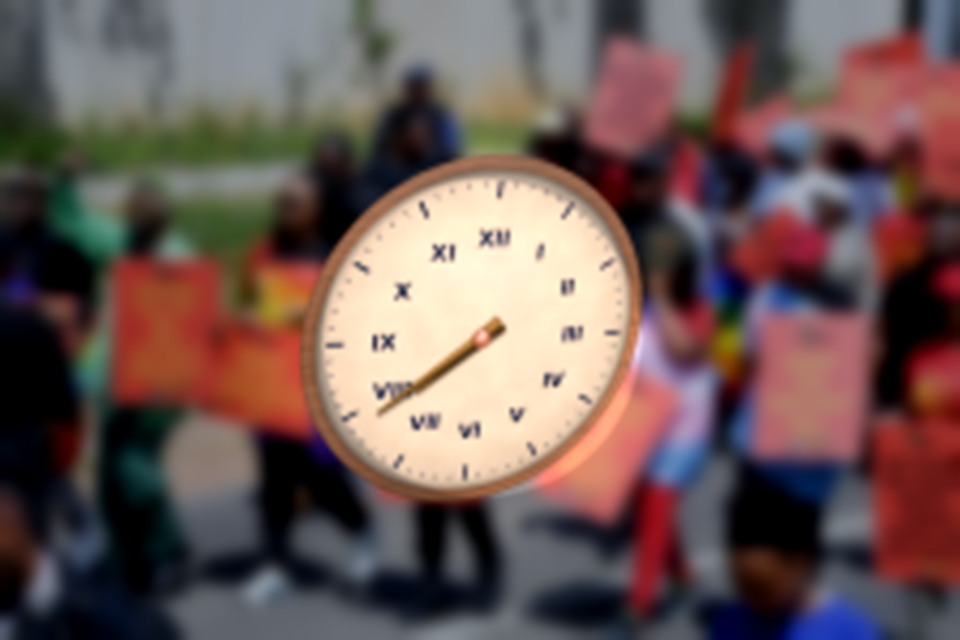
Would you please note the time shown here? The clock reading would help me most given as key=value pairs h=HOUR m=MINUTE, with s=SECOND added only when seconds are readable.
h=7 m=39
